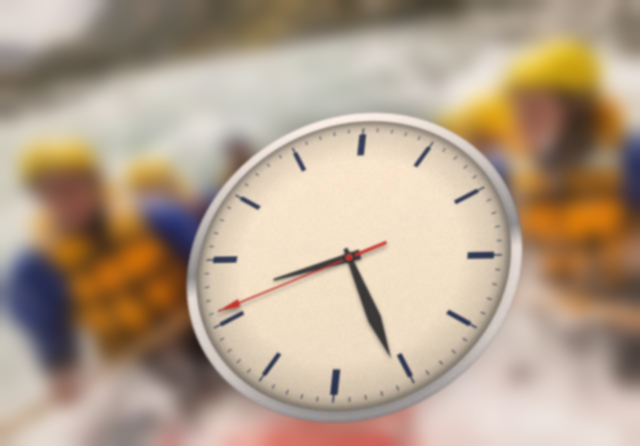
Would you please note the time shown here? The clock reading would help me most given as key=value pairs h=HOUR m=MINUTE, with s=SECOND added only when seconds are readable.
h=8 m=25 s=41
